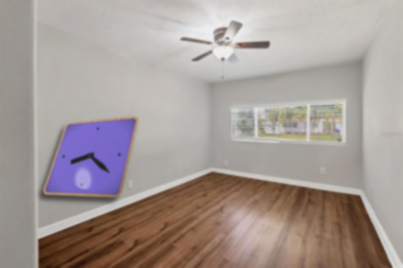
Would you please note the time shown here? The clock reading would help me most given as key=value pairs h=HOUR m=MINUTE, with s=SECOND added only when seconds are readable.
h=8 m=21
